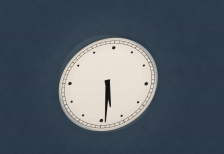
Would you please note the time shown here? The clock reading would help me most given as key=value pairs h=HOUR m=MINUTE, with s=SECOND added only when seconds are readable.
h=5 m=29
